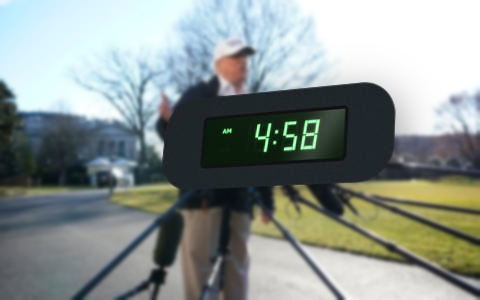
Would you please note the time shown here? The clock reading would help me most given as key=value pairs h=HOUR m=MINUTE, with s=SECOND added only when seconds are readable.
h=4 m=58
